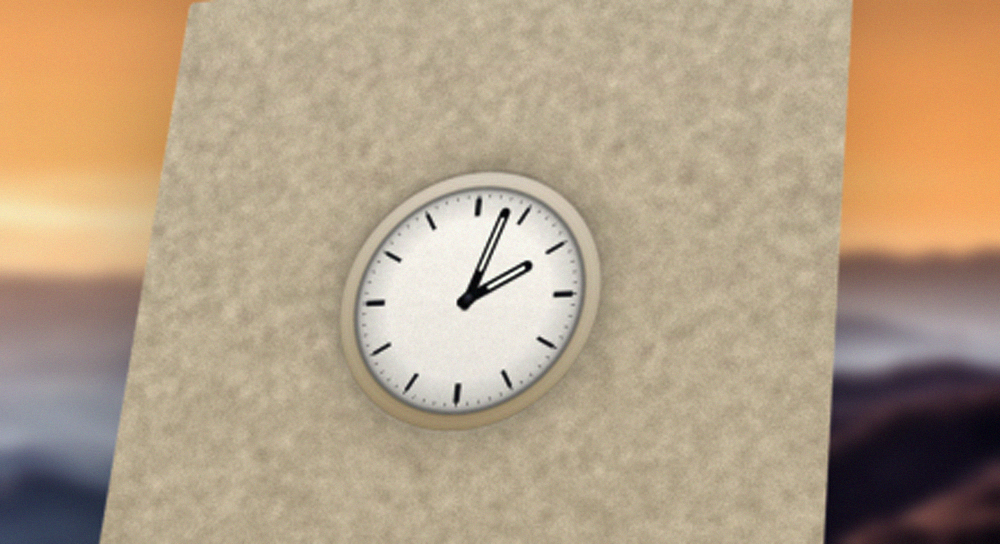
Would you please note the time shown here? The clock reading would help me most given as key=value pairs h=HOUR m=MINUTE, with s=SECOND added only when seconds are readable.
h=2 m=3
